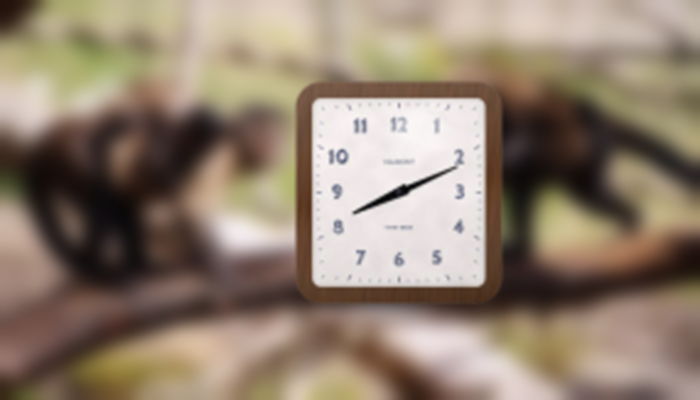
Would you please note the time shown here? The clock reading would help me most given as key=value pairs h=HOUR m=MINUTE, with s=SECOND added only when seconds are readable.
h=8 m=11
